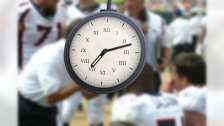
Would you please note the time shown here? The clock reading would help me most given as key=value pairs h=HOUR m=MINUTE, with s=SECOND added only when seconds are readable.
h=7 m=12
